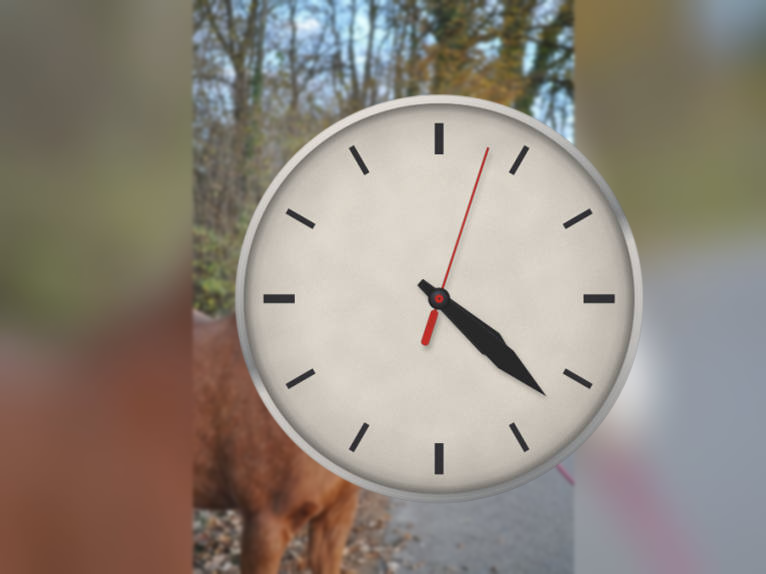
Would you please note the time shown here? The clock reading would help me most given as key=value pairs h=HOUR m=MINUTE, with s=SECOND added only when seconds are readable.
h=4 m=22 s=3
